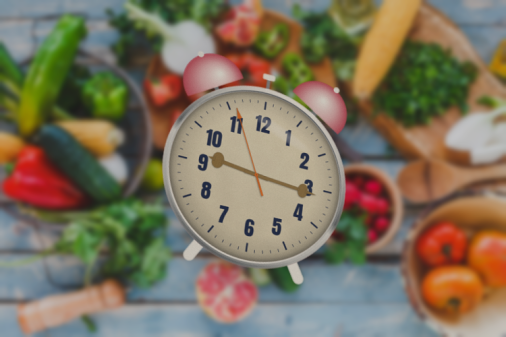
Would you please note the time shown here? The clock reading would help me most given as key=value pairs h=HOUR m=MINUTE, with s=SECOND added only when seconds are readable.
h=9 m=15 s=56
